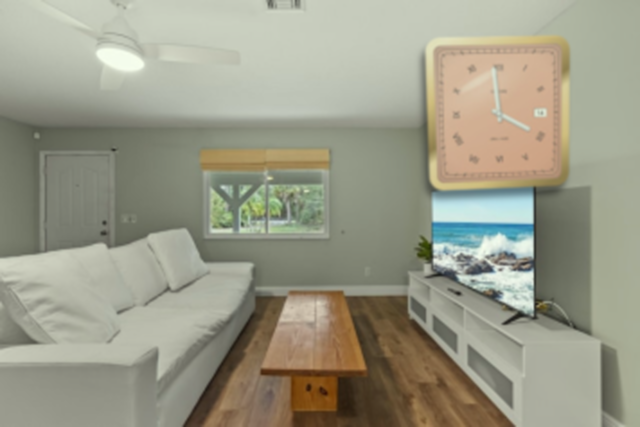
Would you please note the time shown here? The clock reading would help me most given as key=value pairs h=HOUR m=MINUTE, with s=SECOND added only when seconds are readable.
h=3 m=59
